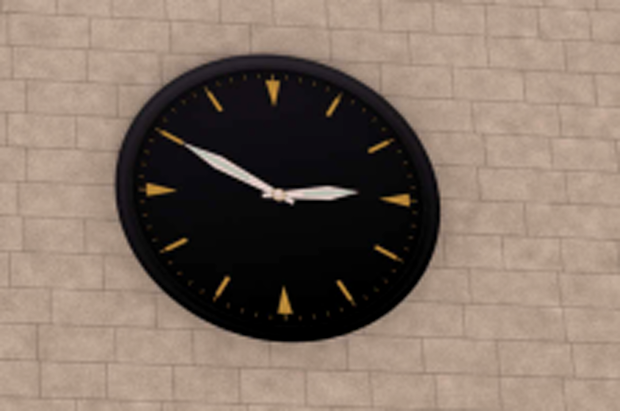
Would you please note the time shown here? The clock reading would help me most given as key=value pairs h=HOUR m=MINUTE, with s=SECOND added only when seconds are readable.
h=2 m=50
